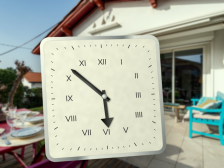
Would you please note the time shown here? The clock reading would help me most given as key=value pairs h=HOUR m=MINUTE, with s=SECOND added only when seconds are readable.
h=5 m=52
